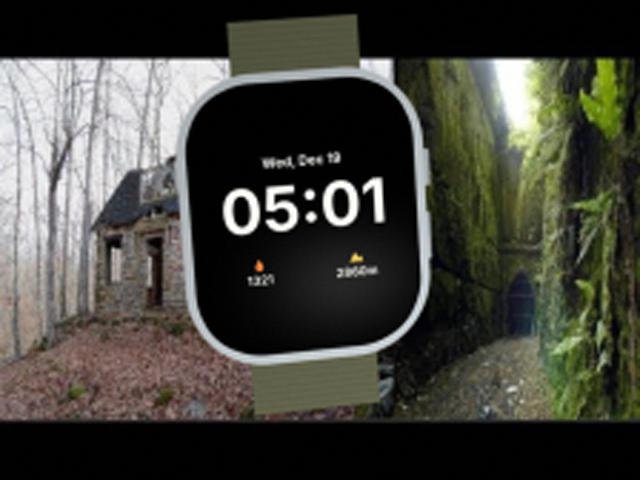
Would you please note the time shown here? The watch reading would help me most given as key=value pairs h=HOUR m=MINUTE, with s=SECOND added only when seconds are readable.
h=5 m=1
